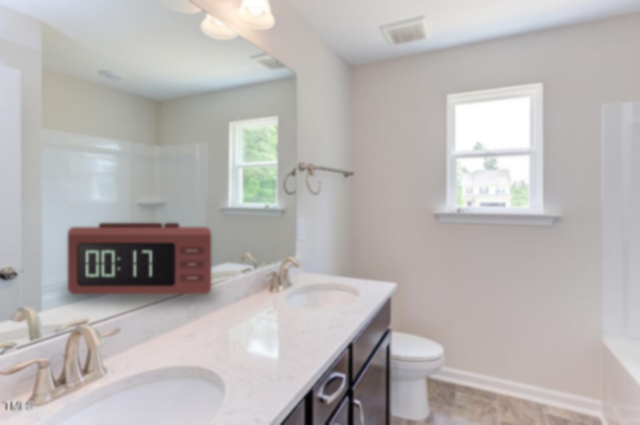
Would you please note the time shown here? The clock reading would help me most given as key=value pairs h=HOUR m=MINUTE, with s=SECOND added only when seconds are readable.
h=0 m=17
